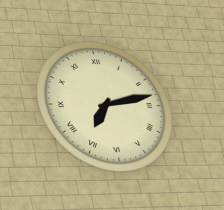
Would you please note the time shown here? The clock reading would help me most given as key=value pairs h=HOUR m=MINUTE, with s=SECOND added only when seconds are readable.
h=7 m=13
